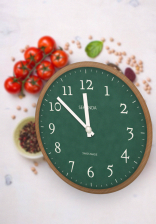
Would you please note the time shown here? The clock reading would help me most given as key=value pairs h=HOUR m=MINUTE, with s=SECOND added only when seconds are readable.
h=11 m=52
